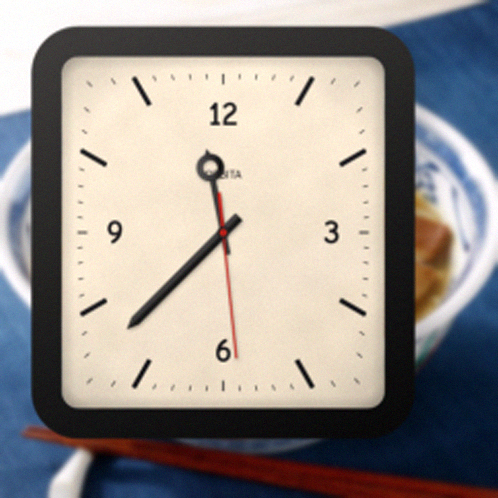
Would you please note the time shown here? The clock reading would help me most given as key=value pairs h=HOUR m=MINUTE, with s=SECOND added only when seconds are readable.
h=11 m=37 s=29
